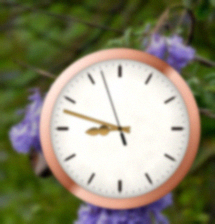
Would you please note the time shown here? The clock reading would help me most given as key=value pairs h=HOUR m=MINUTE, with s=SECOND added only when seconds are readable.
h=8 m=47 s=57
